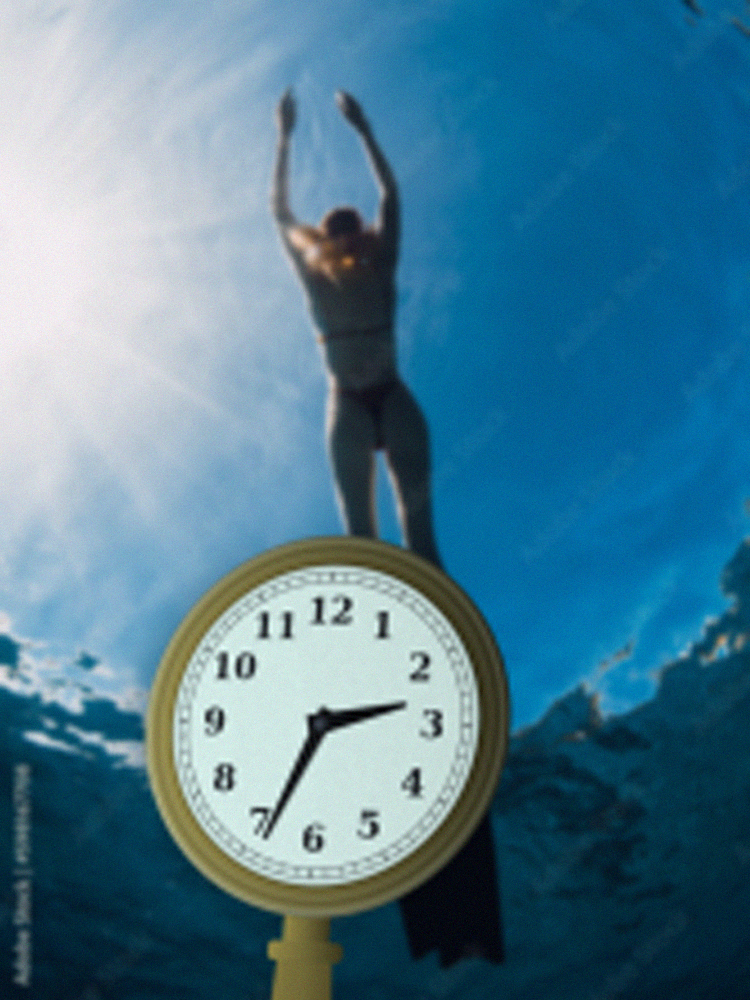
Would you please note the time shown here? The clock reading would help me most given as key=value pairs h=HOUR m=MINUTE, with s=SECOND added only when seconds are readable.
h=2 m=34
